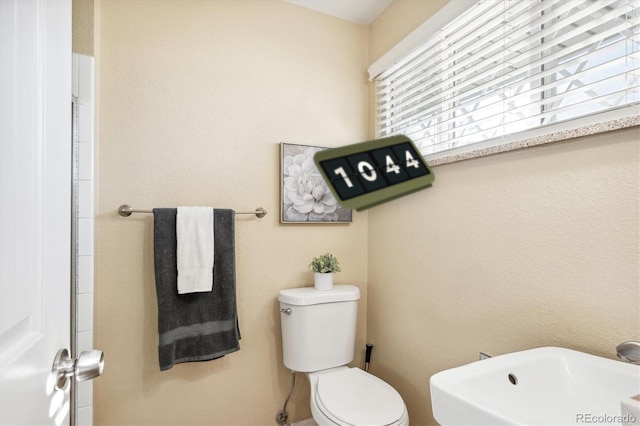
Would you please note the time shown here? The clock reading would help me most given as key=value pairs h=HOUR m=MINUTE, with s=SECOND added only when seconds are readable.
h=10 m=44
